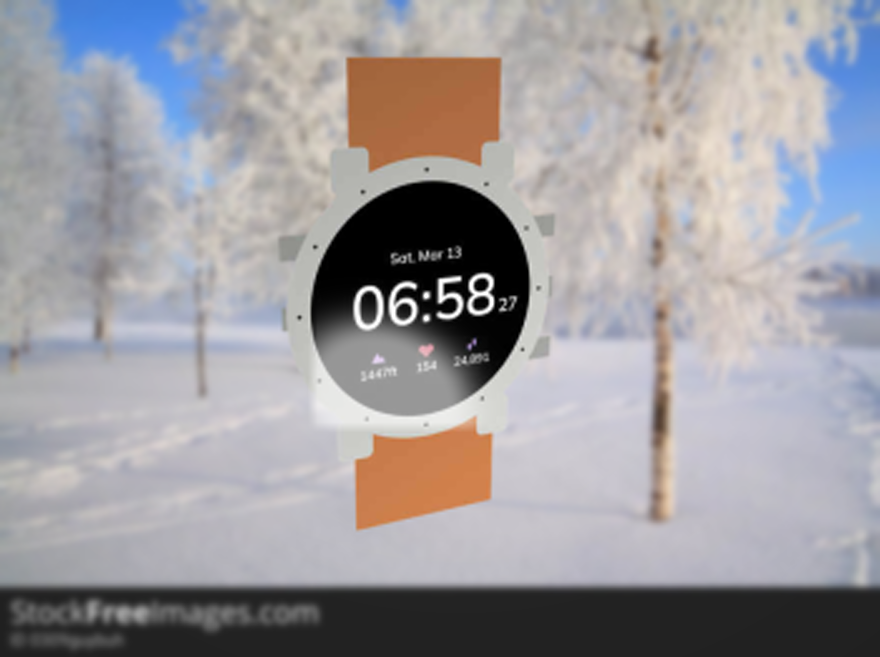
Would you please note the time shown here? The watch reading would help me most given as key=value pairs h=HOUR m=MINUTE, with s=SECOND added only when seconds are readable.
h=6 m=58 s=27
